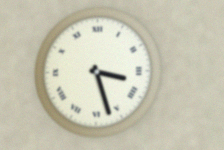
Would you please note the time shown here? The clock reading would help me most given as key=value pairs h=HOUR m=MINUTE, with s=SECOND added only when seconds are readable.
h=3 m=27
